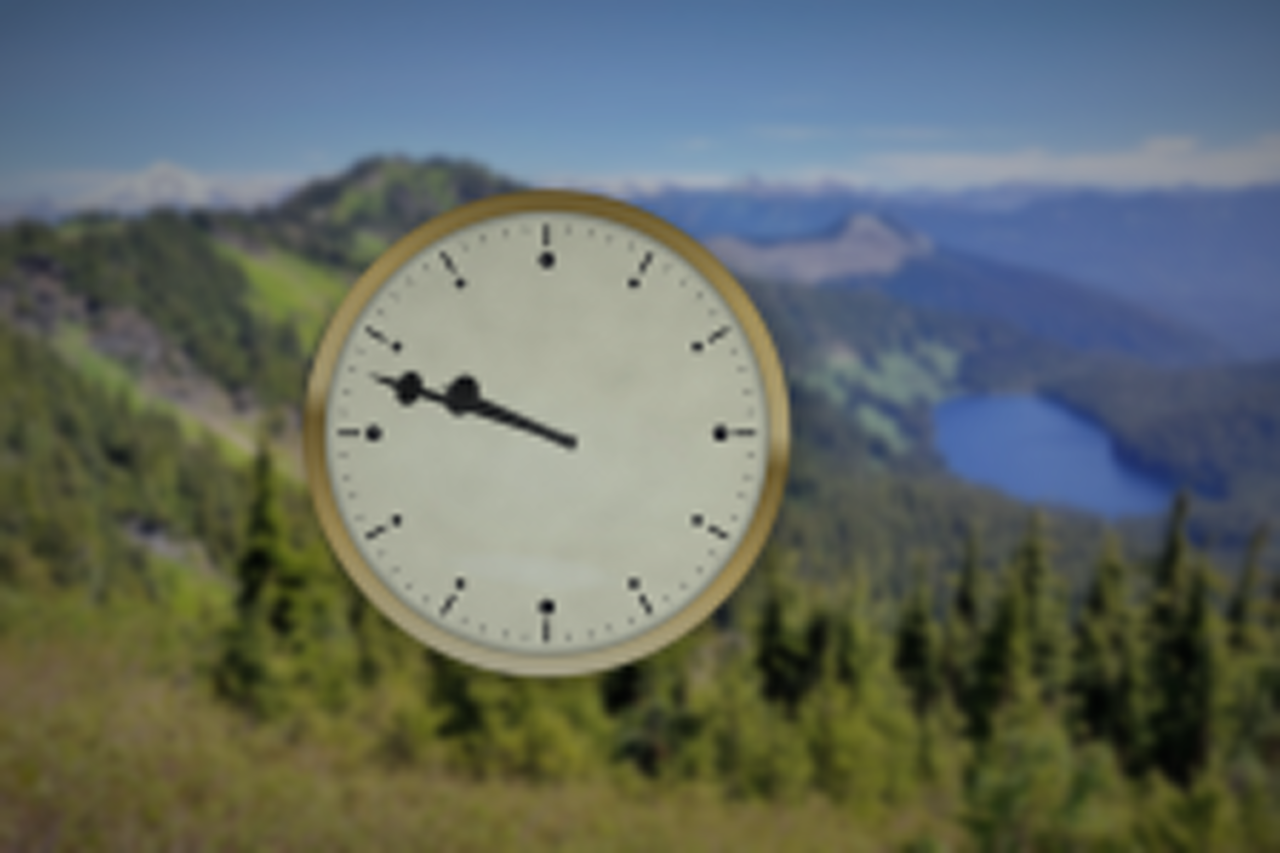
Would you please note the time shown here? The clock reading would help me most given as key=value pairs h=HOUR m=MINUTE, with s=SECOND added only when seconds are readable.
h=9 m=48
